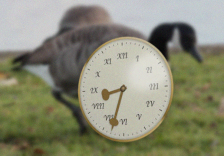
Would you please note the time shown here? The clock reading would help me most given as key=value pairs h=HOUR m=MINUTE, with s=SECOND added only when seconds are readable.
h=8 m=33
